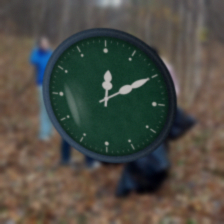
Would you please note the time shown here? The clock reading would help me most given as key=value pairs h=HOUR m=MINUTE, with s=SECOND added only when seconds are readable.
h=12 m=10
